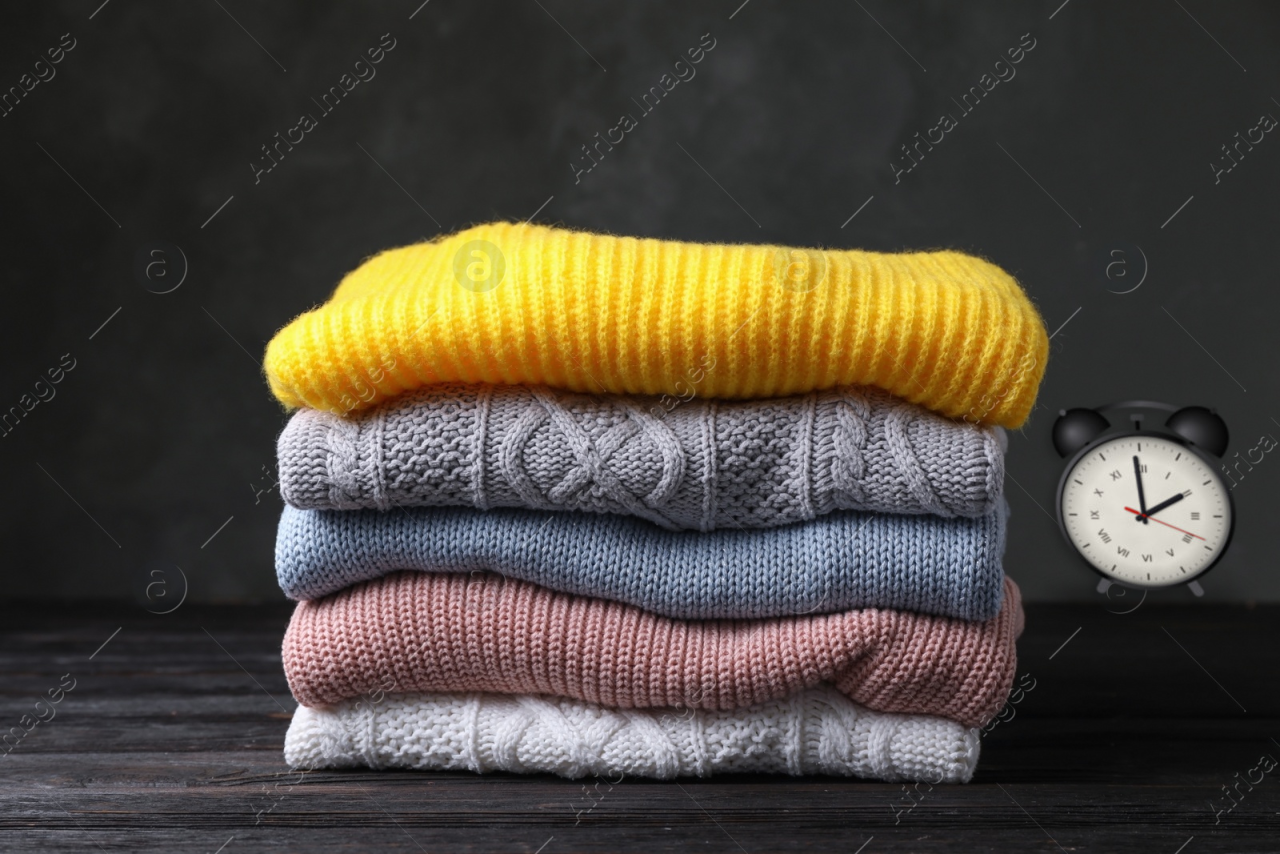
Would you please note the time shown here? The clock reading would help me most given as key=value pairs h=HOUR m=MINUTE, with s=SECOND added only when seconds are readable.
h=1 m=59 s=19
